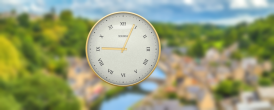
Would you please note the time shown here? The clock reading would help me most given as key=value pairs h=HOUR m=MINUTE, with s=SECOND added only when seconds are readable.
h=9 m=4
